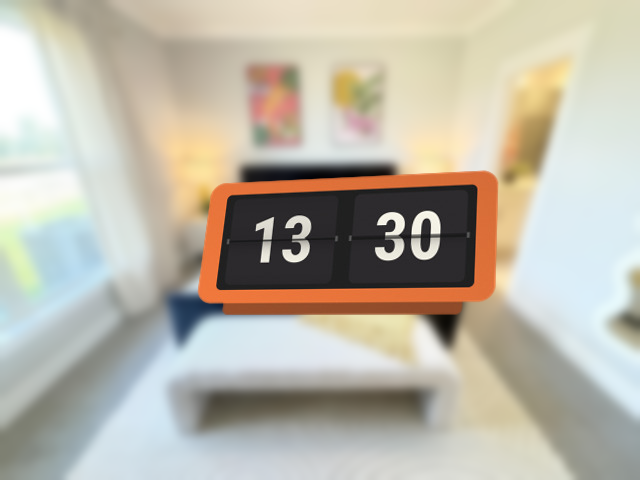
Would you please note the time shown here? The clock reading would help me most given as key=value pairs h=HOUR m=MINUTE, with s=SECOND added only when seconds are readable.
h=13 m=30
